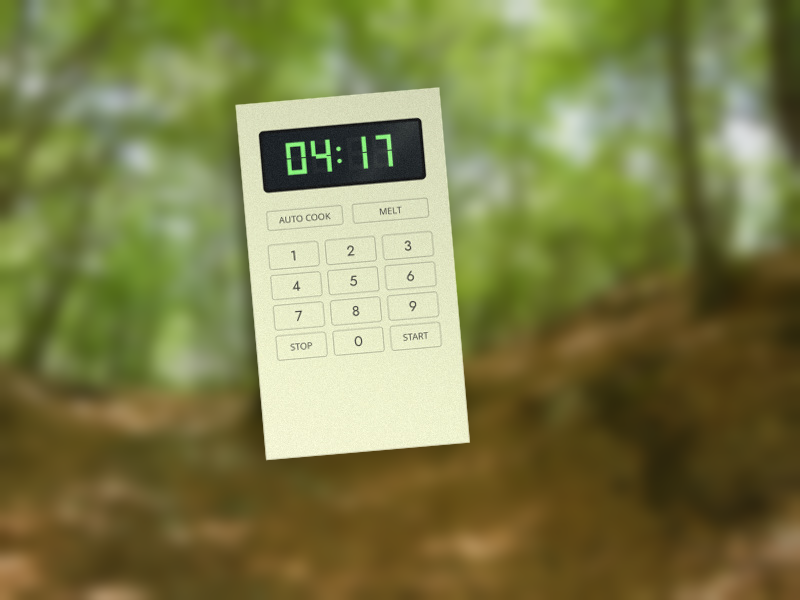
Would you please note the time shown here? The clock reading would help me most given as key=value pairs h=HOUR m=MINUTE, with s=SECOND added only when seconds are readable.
h=4 m=17
